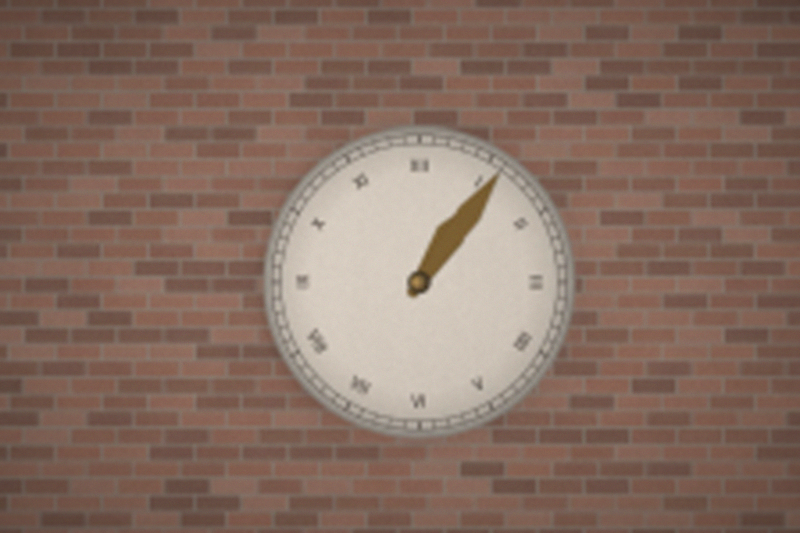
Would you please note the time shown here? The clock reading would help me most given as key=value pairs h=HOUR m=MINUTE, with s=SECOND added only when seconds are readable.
h=1 m=6
